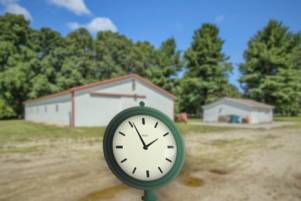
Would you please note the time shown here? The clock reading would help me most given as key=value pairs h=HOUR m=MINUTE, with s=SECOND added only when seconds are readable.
h=1 m=56
